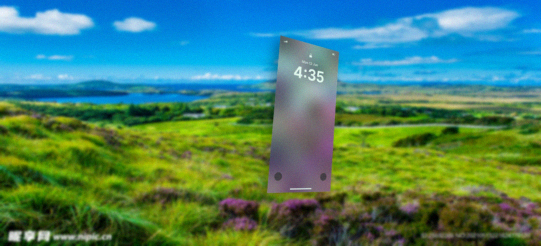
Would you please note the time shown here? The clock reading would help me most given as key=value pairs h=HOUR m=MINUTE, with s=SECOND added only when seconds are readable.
h=4 m=35
